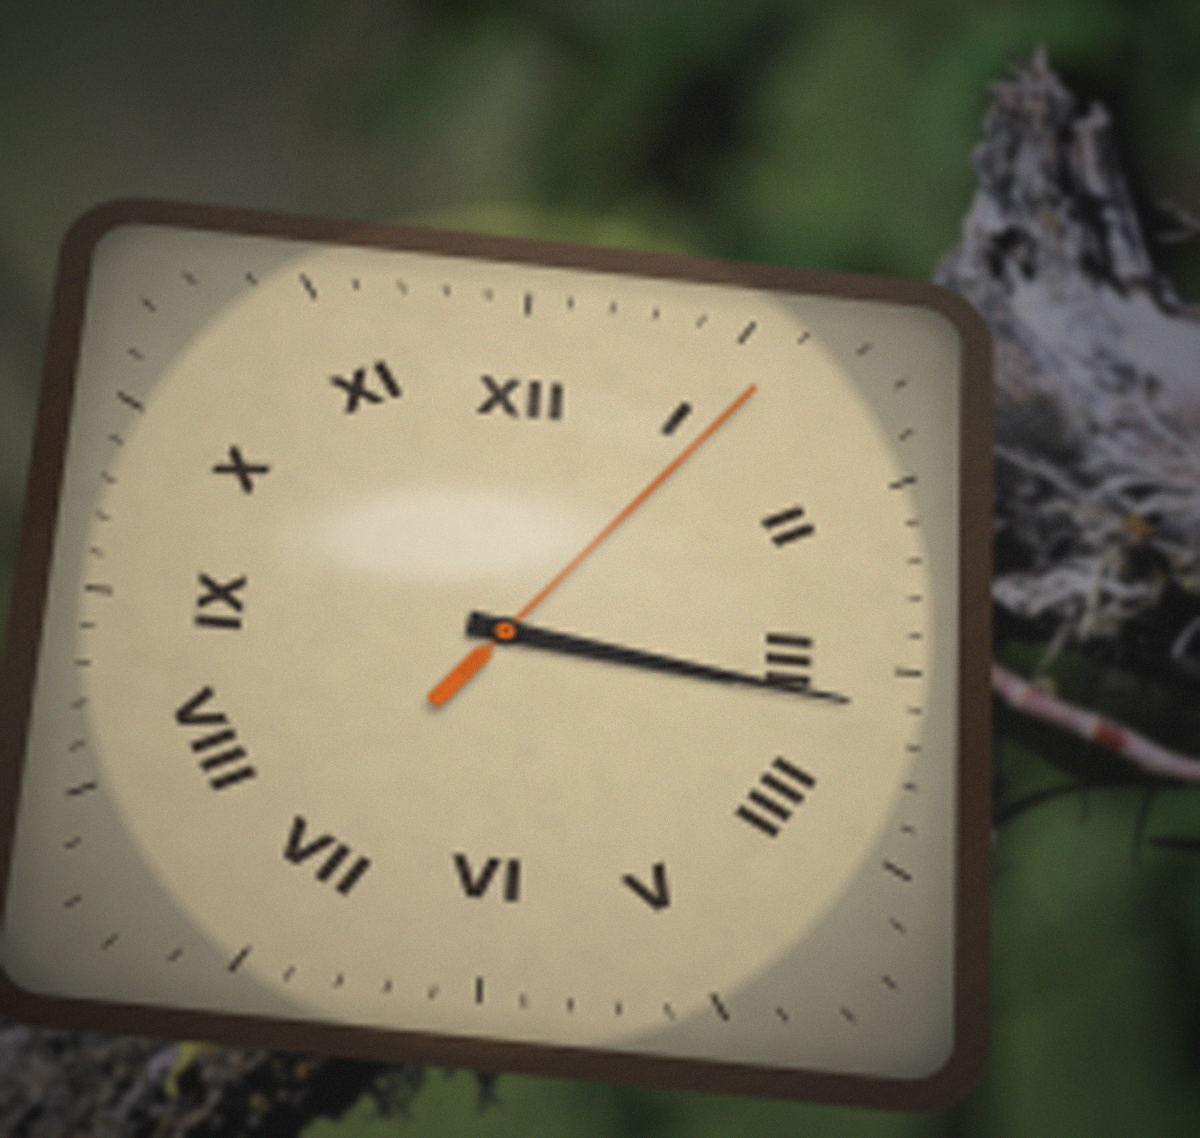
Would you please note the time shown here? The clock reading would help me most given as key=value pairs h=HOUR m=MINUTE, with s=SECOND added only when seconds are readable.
h=3 m=16 s=6
